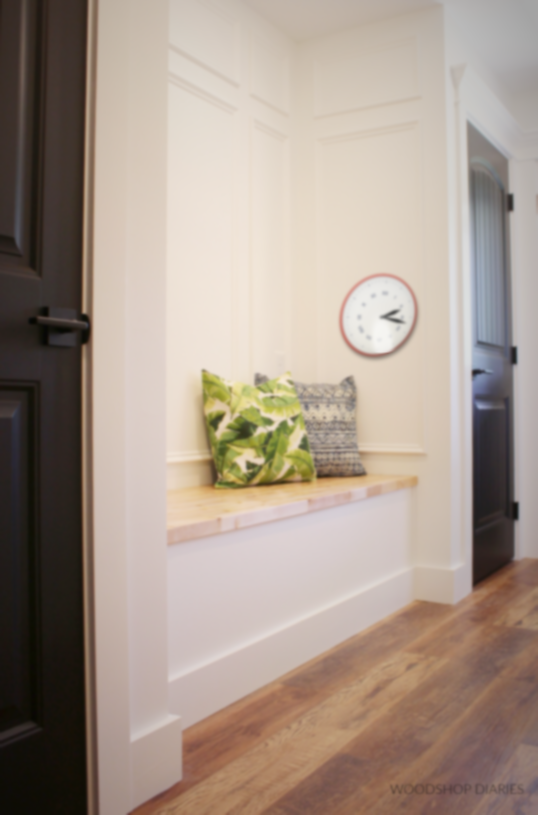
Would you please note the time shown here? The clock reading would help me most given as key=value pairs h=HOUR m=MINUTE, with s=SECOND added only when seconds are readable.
h=2 m=17
